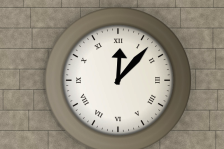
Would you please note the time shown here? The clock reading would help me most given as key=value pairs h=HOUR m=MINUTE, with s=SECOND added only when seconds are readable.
h=12 m=7
